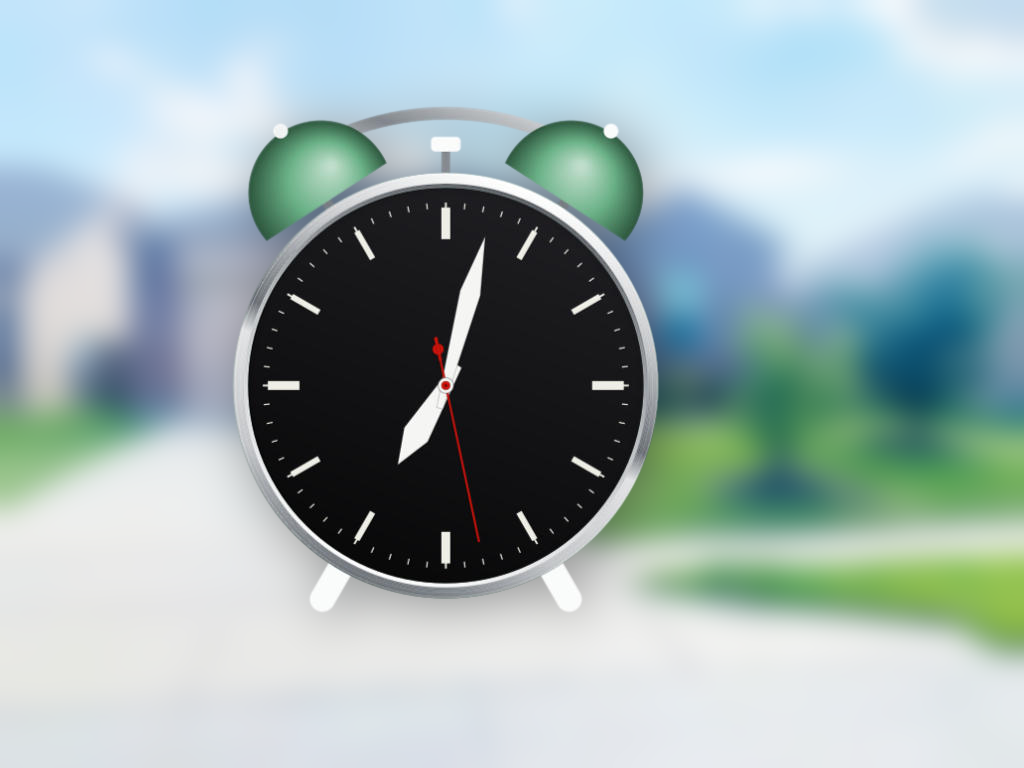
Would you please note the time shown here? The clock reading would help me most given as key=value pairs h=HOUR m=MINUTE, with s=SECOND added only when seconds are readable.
h=7 m=2 s=28
